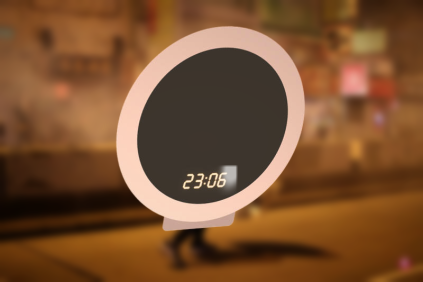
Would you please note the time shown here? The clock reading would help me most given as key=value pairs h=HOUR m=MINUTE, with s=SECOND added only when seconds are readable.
h=23 m=6
